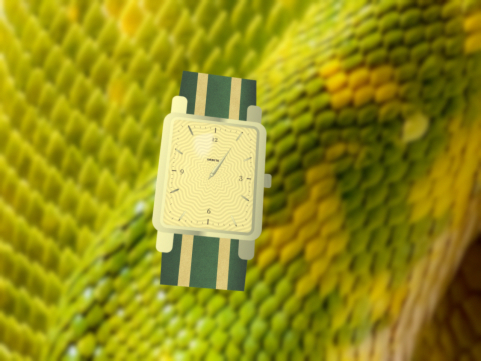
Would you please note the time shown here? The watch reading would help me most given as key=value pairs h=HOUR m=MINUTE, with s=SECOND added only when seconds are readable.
h=1 m=5
